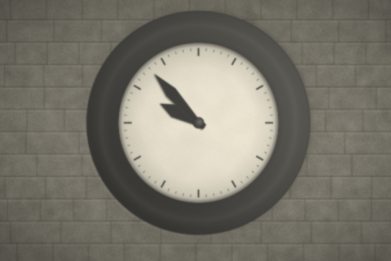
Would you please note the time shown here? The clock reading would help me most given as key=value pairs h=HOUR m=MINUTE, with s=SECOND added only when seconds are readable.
h=9 m=53
